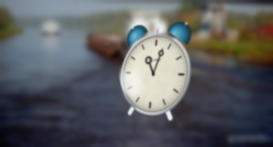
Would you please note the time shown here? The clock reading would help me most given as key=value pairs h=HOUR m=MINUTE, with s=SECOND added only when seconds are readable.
h=11 m=3
